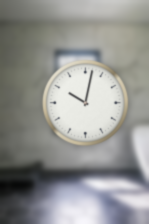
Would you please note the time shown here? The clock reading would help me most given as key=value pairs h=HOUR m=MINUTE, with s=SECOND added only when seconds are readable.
h=10 m=2
